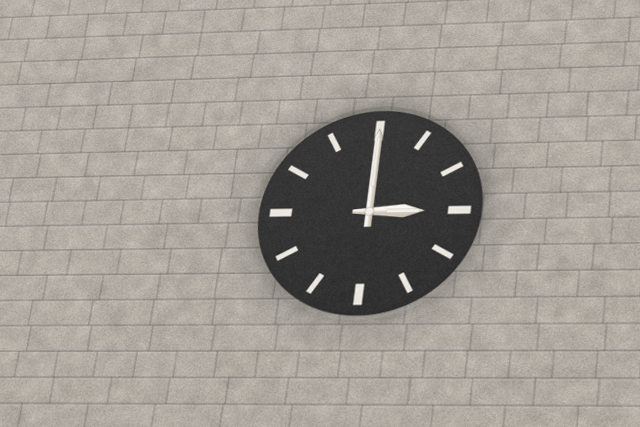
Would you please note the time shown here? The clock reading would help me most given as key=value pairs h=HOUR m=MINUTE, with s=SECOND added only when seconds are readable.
h=3 m=0
